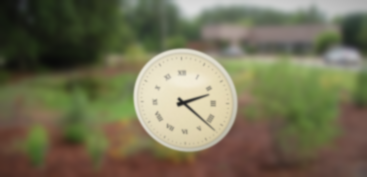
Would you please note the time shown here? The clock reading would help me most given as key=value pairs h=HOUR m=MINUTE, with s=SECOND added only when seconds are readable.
h=2 m=22
